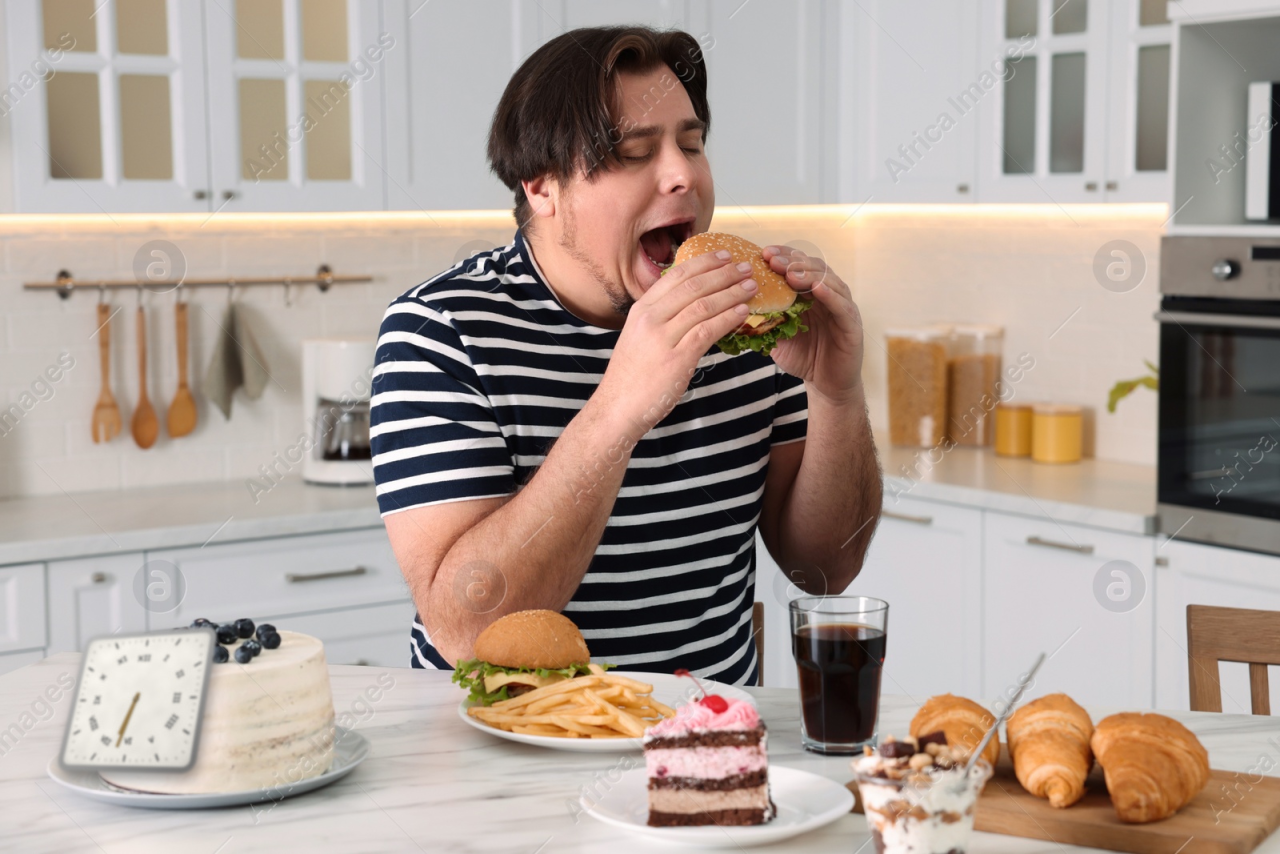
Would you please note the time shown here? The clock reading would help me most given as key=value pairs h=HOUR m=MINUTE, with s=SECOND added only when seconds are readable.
h=6 m=32
